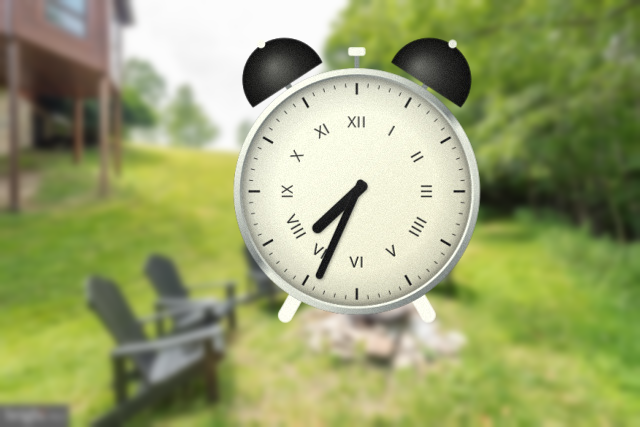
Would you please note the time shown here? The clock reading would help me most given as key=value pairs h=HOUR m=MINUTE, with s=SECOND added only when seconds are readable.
h=7 m=34
